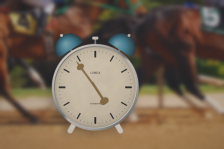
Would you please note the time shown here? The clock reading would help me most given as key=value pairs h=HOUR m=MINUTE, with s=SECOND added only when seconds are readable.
h=4 m=54
